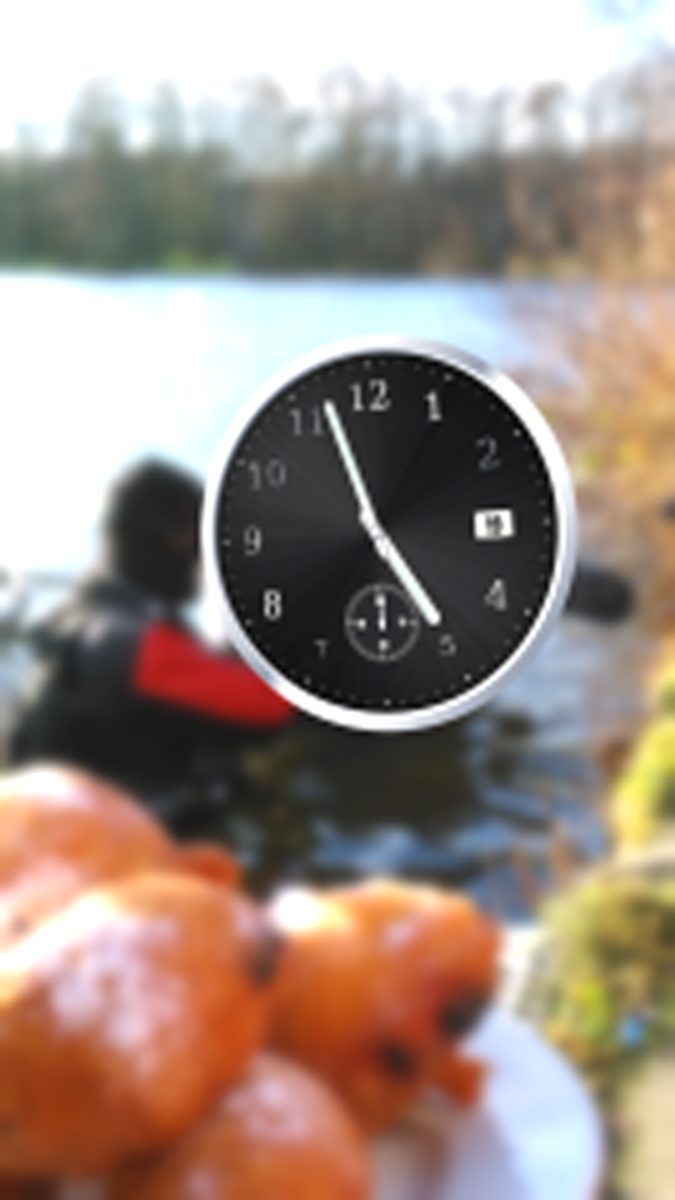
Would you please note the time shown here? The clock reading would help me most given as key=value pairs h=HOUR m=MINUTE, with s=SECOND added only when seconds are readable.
h=4 m=57
